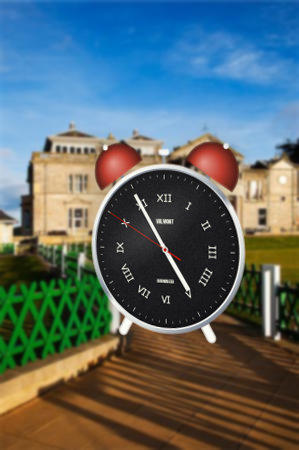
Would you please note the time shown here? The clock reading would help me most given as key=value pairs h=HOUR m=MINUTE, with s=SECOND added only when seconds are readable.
h=4 m=54 s=50
